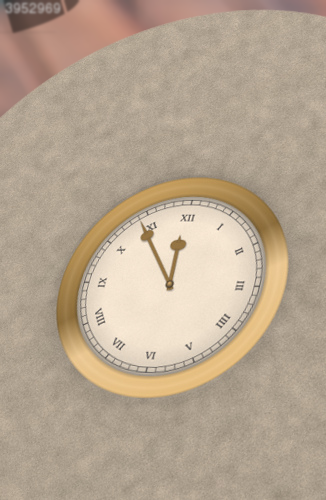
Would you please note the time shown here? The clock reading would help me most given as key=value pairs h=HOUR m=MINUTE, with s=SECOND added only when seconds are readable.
h=11 m=54
